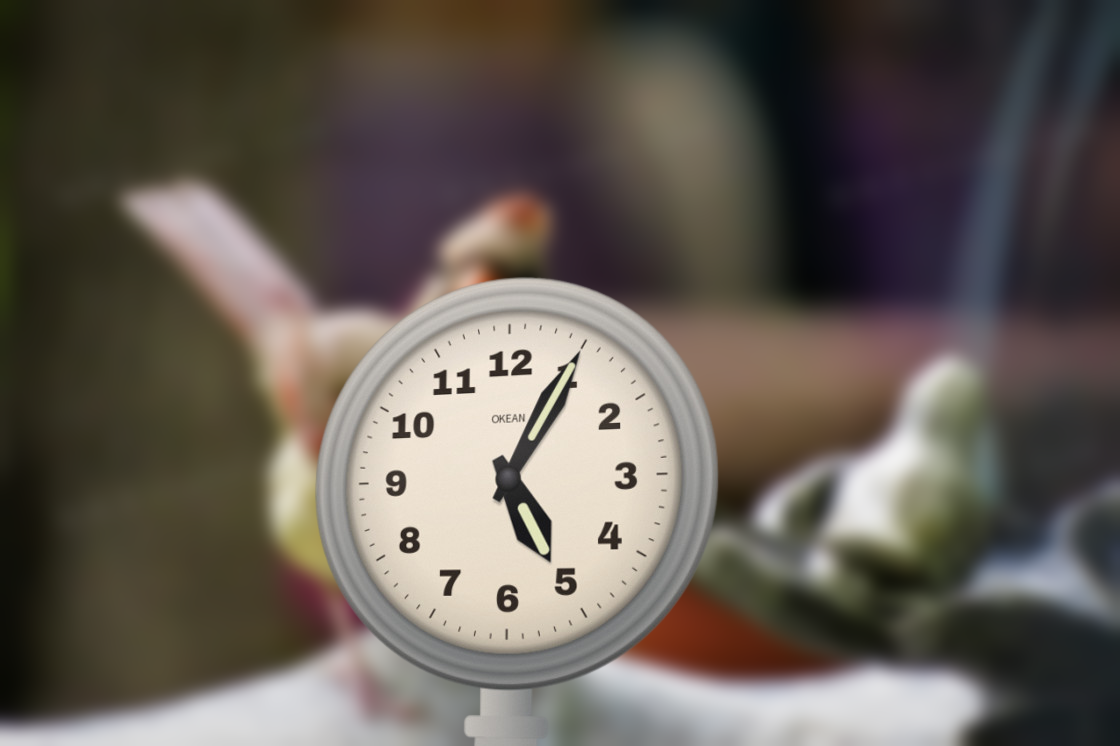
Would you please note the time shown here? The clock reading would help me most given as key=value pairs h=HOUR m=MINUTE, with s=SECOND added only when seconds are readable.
h=5 m=5
